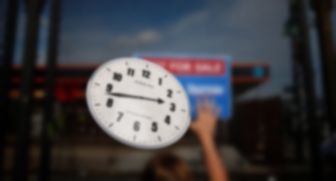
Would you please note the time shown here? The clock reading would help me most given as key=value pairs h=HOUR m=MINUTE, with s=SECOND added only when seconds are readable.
h=2 m=43
